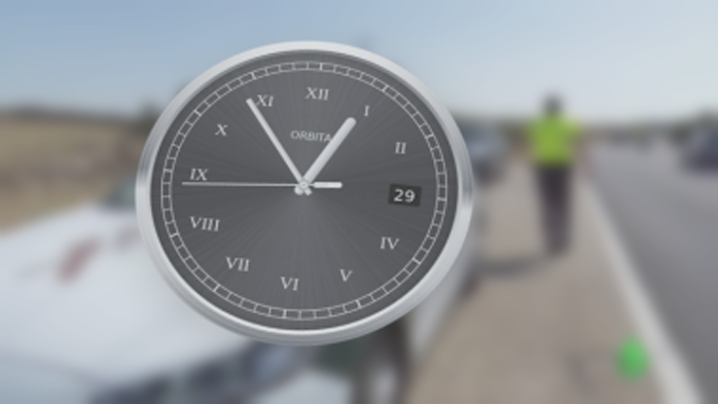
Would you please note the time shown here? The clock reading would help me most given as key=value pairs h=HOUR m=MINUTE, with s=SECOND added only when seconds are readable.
h=12 m=53 s=44
